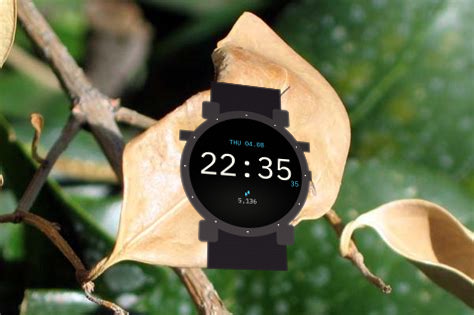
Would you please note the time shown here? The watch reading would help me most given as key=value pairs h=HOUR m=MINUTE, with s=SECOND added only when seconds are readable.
h=22 m=35 s=35
